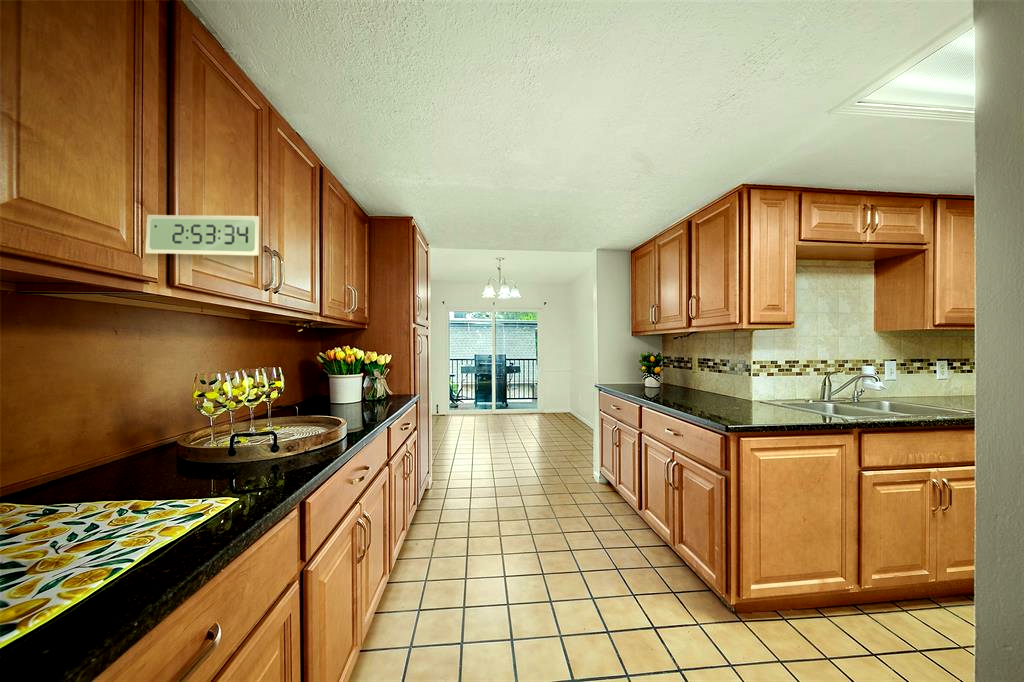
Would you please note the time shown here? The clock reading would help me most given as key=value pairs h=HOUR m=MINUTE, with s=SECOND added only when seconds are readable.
h=2 m=53 s=34
